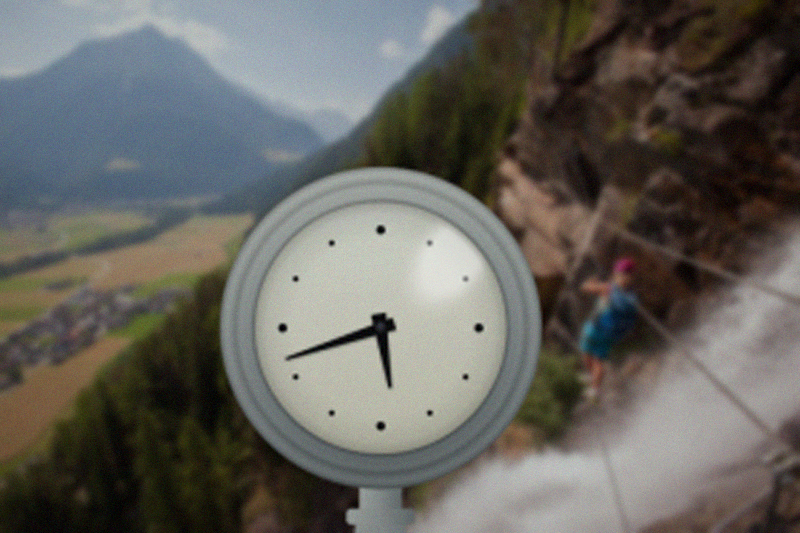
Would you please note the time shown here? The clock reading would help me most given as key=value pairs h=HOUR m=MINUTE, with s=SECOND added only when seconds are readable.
h=5 m=42
